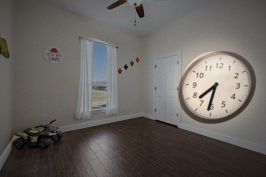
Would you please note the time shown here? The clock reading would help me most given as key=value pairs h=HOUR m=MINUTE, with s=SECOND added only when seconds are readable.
h=7 m=31
